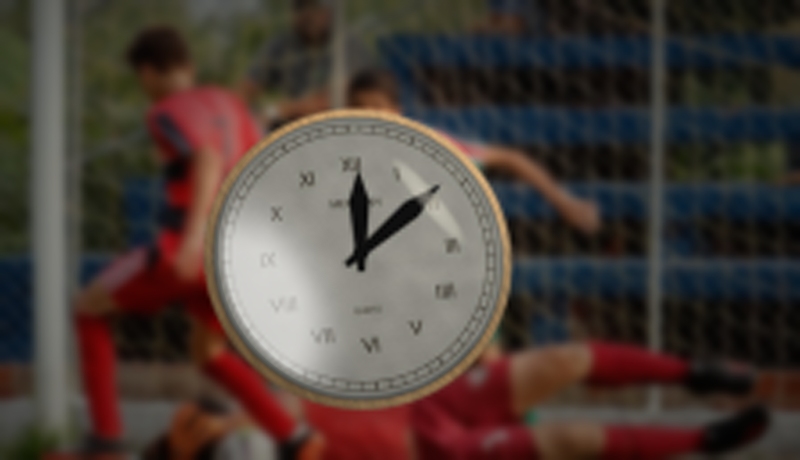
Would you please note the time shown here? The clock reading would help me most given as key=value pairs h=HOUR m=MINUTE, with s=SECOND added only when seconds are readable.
h=12 m=9
